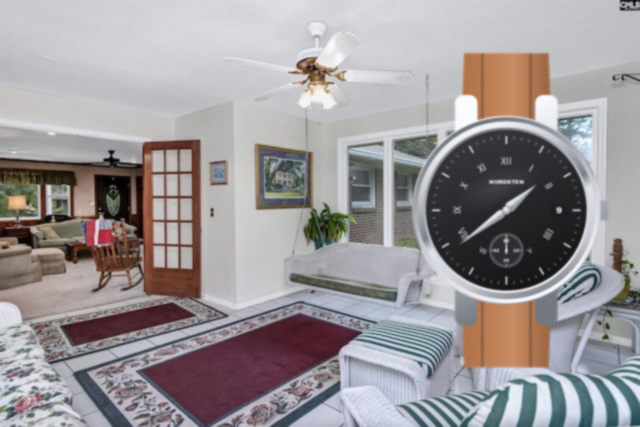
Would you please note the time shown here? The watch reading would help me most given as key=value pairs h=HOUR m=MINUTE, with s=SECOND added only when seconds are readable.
h=1 m=39
